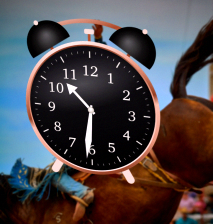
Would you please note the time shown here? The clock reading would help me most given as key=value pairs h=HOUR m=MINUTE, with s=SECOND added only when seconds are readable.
h=10 m=31
